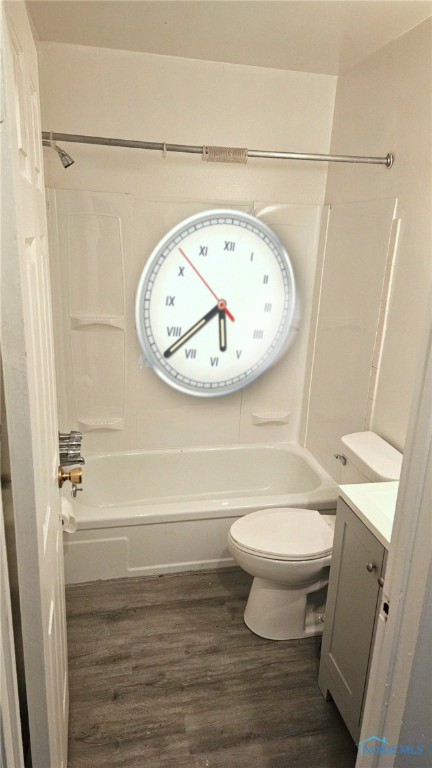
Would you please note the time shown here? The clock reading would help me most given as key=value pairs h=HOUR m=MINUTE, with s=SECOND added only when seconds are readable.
h=5 m=37 s=52
